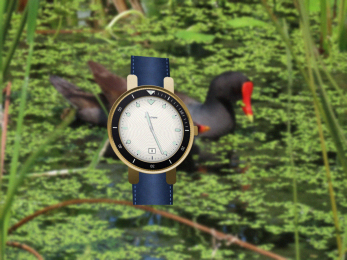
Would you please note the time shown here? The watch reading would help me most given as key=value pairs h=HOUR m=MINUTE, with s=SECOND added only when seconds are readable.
h=11 m=26
